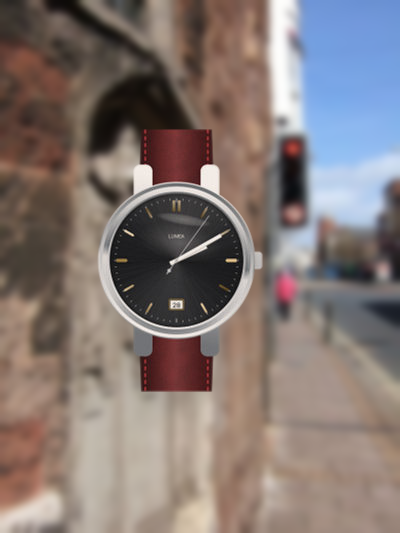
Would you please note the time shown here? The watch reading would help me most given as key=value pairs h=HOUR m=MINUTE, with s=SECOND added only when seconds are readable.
h=2 m=10 s=6
